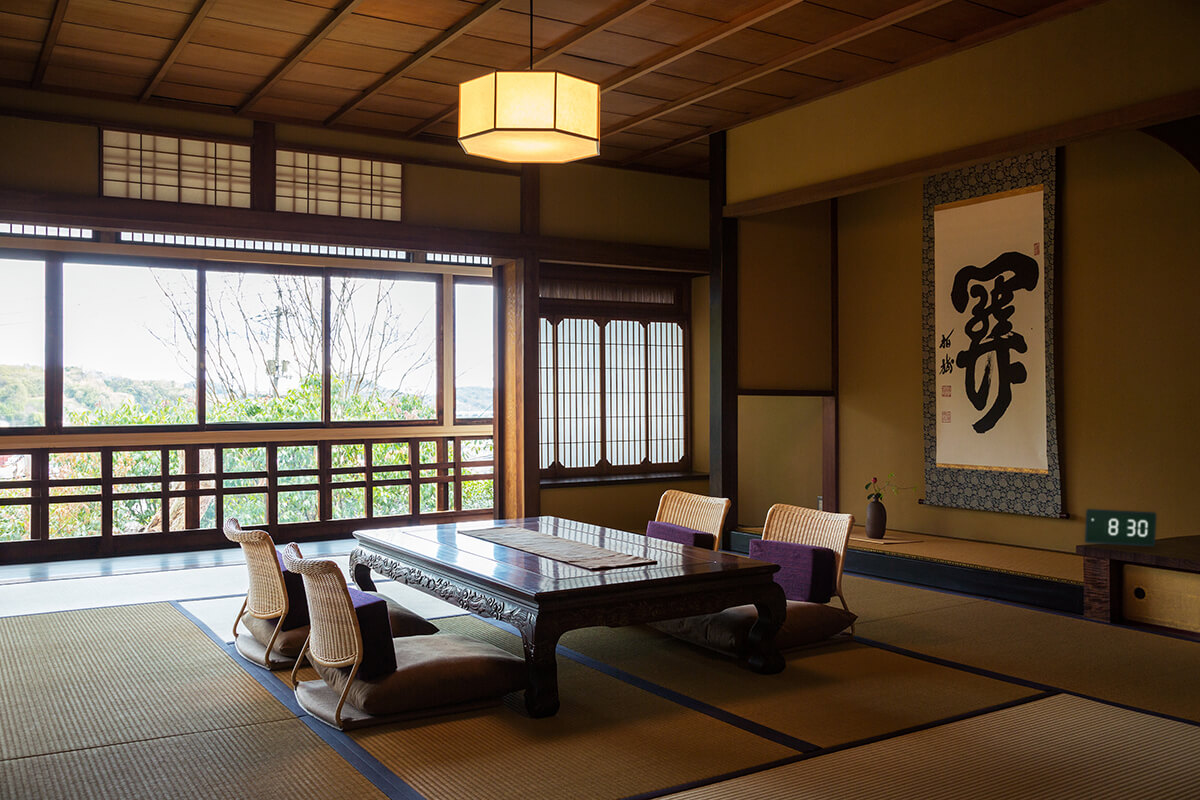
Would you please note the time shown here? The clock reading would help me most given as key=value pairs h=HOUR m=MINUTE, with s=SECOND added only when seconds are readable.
h=8 m=30
